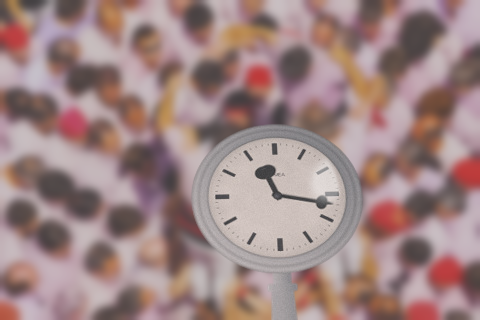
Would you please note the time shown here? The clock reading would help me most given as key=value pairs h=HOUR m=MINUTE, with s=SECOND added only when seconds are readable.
h=11 m=17
